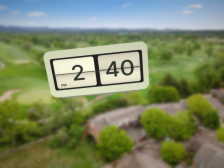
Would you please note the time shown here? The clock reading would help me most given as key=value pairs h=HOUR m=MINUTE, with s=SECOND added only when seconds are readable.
h=2 m=40
